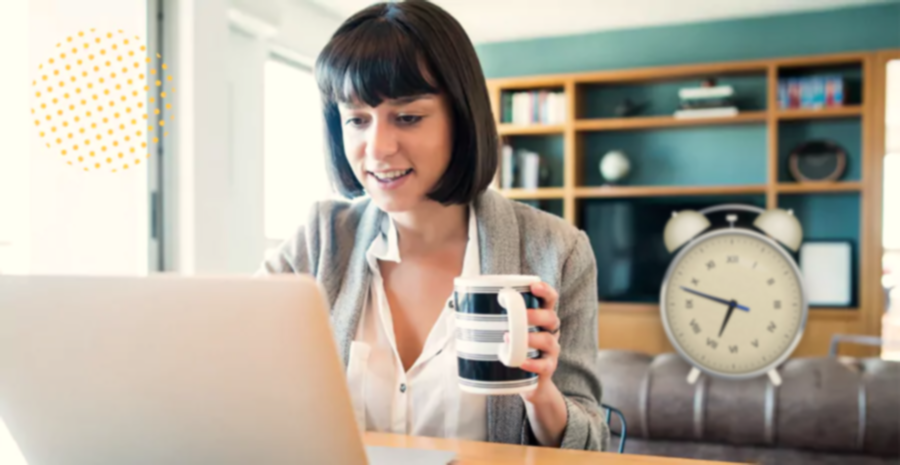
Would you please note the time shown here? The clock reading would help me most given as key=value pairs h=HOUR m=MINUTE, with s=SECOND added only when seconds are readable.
h=6 m=47 s=48
